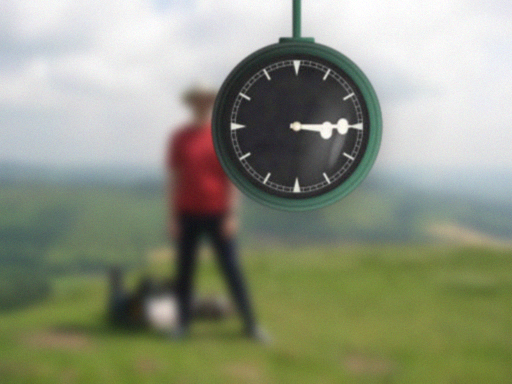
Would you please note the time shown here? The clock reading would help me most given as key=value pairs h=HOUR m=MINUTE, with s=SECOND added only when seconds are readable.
h=3 m=15
